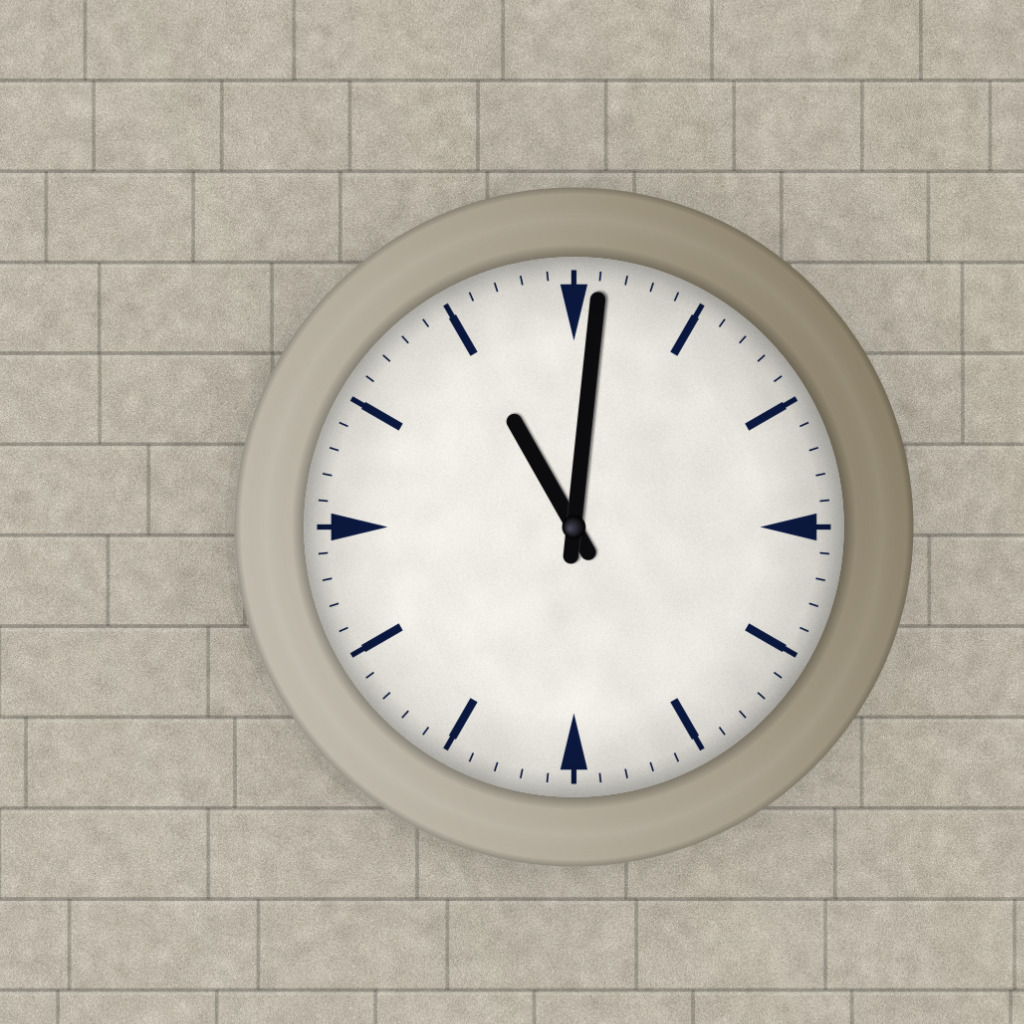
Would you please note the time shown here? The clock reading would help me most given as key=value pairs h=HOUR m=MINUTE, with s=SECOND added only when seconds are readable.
h=11 m=1
